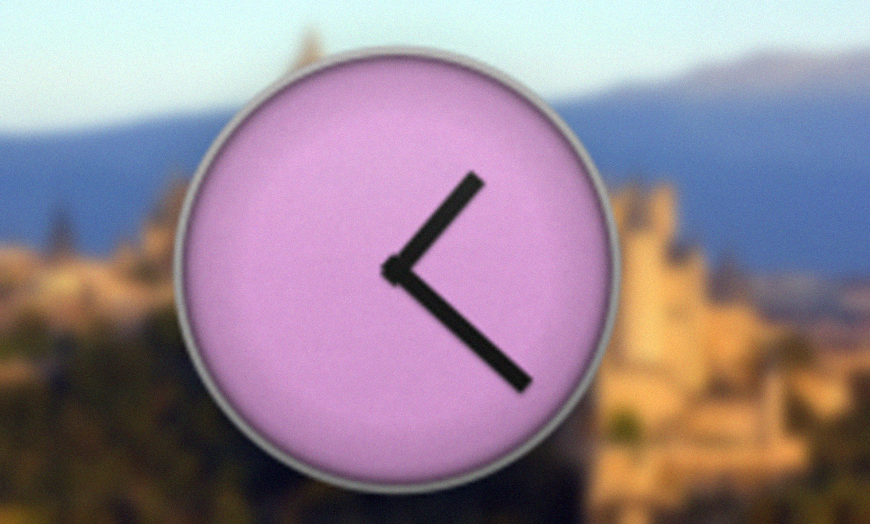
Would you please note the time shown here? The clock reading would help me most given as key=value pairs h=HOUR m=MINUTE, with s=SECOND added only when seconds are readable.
h=1 m=22
